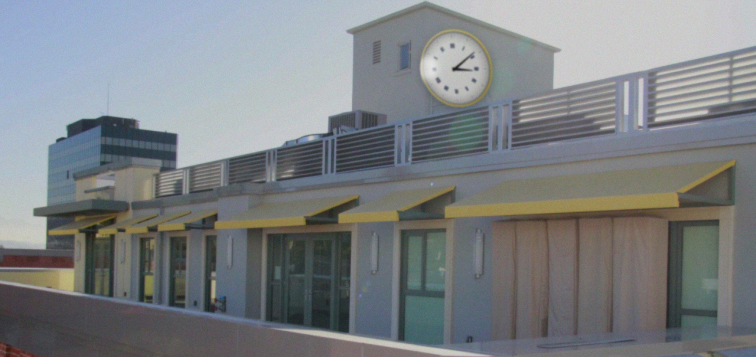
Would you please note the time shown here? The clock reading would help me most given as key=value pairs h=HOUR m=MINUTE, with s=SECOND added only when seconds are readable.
h=3 m=9
